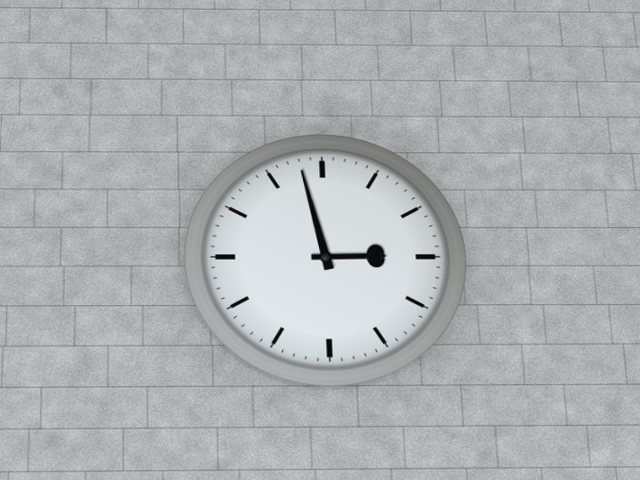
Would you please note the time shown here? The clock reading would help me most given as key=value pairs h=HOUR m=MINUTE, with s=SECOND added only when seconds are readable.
h=2 m=58
